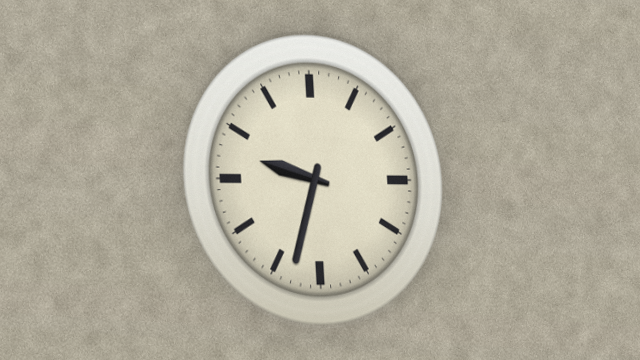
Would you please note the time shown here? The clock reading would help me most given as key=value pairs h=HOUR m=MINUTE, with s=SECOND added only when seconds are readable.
h=9 m=33
